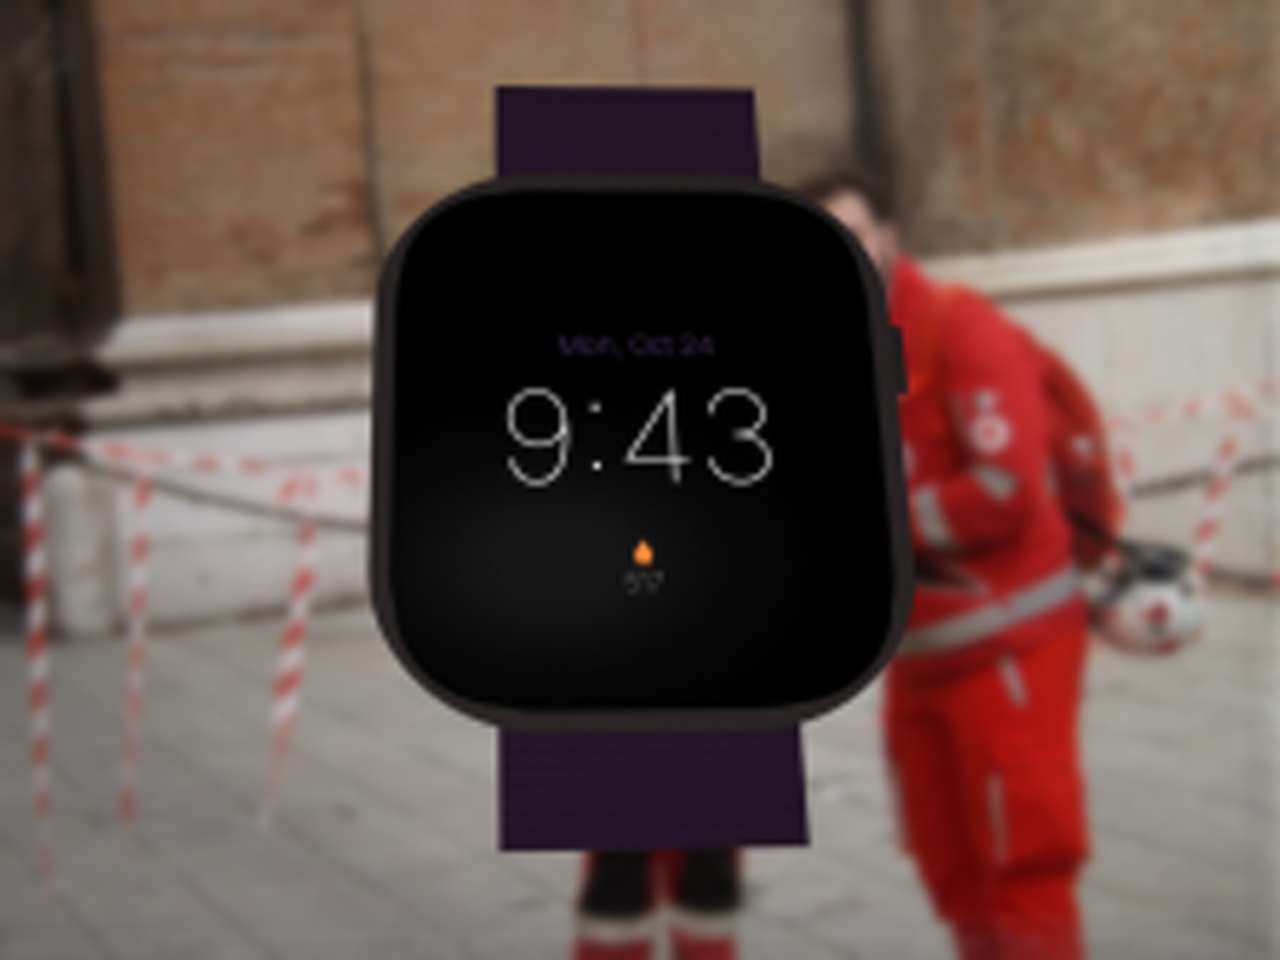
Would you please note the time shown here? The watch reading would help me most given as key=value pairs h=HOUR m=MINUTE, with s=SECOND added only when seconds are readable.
h=9 m=43
